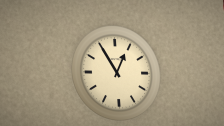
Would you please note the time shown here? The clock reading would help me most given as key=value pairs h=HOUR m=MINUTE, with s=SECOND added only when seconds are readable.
h=12 m=55
